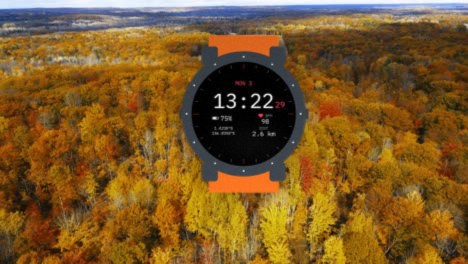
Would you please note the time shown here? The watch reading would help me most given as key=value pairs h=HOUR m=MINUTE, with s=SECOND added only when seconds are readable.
h=13 m=22
